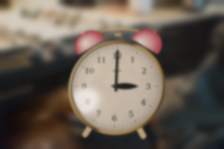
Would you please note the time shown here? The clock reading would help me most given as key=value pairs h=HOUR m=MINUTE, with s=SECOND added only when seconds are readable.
h=3 m=0
